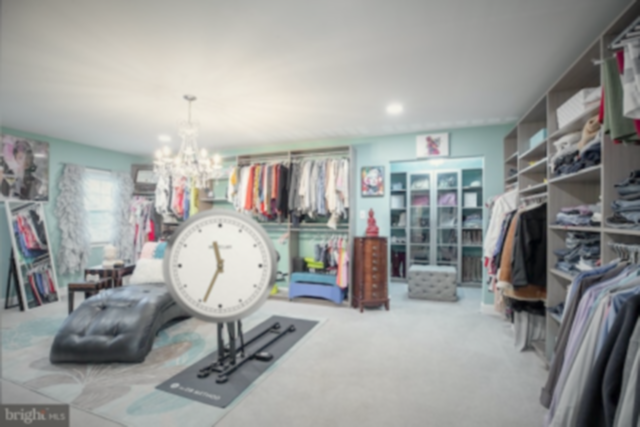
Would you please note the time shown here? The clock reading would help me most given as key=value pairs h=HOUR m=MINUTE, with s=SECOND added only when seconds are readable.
h=11 m=34
